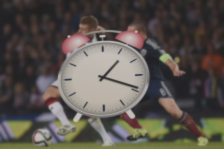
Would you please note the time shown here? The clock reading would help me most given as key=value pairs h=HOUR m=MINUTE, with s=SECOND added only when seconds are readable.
h=1 m=19
